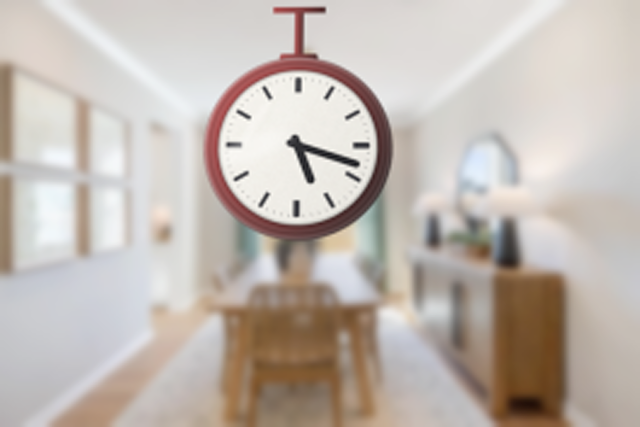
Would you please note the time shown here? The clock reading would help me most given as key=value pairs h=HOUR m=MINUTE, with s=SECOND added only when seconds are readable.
h=5 m=18
